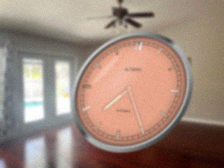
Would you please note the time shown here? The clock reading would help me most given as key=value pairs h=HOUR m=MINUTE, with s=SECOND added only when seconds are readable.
h=7 m=25
